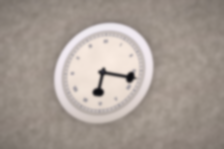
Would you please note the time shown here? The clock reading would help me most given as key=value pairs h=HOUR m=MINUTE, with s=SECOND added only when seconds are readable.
h=6 m=17
